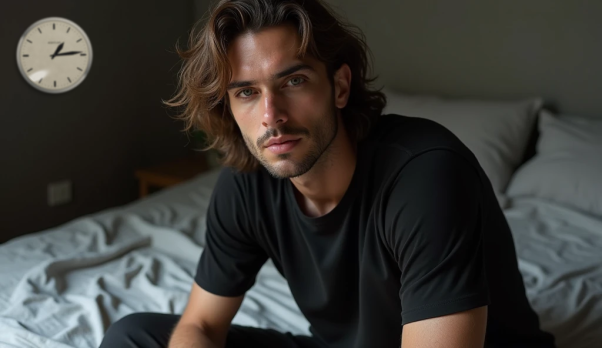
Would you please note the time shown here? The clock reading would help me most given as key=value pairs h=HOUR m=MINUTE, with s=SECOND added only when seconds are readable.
h=1 m=14
